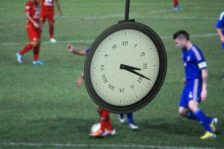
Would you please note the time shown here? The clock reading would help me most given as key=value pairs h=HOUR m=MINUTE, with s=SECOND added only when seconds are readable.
h=3 m=19
